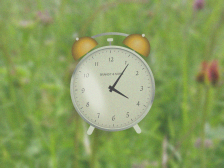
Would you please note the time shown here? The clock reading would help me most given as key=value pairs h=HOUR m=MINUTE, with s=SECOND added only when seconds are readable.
h=4 m=6
